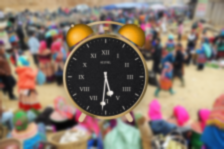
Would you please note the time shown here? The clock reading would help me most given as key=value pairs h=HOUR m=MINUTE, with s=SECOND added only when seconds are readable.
h=5 m=31
